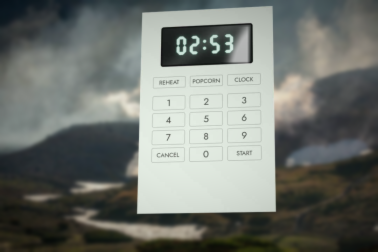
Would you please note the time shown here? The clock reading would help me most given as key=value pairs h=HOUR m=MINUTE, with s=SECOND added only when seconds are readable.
h=2 m=53
